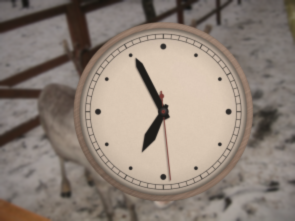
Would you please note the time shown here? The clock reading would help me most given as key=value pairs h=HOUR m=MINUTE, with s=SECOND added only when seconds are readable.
h=6 m=55 s=29
